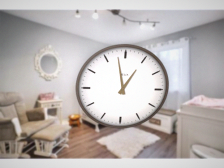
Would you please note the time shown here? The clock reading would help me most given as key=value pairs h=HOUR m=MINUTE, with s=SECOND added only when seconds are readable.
h=12 m=58
